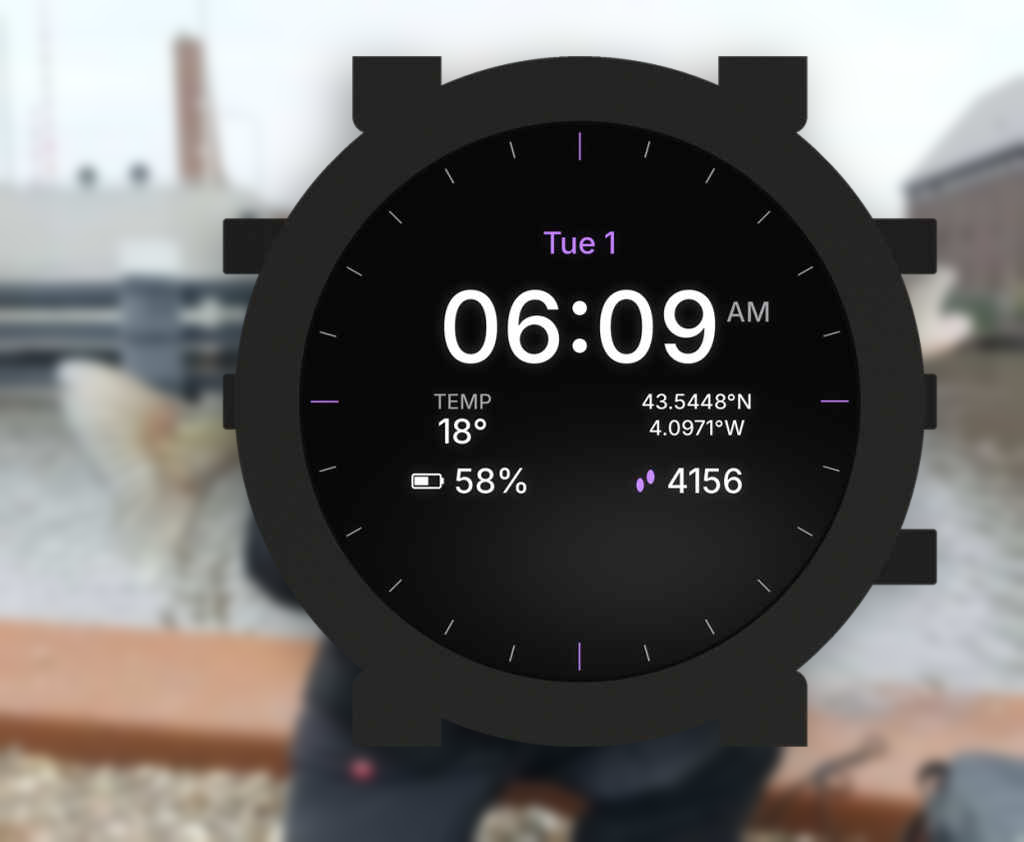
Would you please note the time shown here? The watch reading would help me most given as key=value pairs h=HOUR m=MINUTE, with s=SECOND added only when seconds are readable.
h=6 m=9
